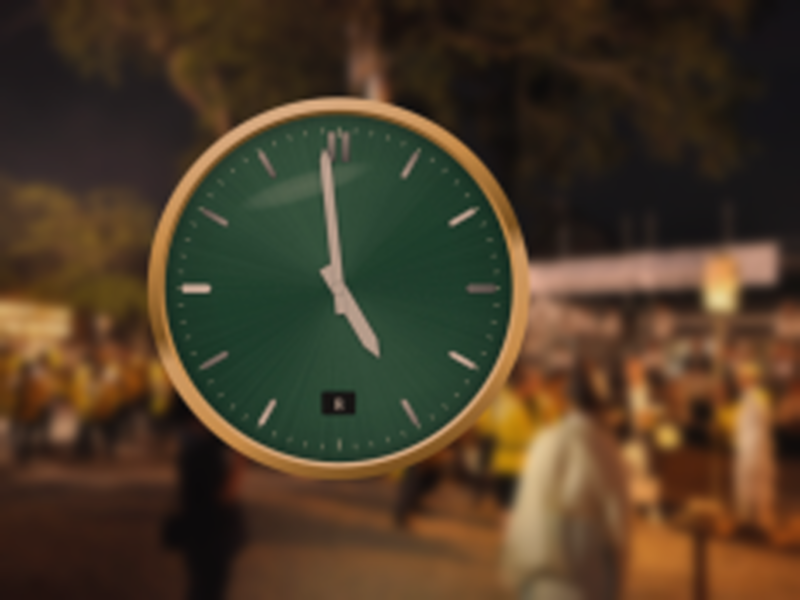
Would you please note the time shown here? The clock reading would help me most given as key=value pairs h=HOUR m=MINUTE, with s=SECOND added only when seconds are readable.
h=4 m=59
